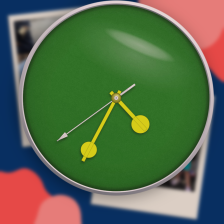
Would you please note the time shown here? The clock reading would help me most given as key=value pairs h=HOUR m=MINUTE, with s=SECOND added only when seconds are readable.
h=4 m=34 s=39
